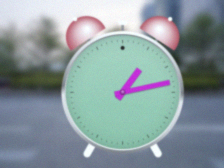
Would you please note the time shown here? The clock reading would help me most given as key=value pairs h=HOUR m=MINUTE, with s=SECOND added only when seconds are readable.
h=1 m=13
